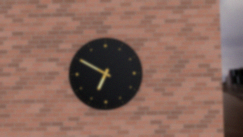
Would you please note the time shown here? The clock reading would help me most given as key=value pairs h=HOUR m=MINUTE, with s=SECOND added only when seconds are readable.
h=6 m=50
